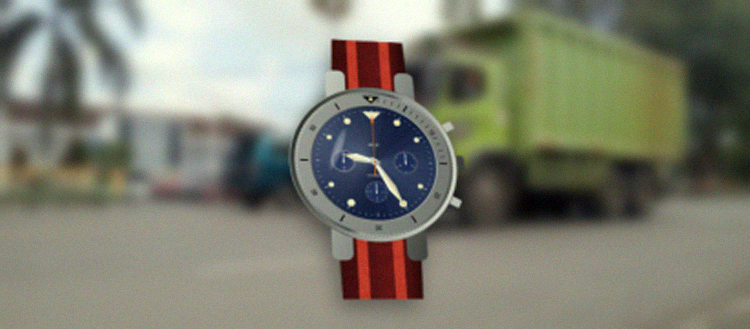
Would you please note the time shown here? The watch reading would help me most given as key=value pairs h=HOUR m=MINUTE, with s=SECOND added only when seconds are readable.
h=9 m=25
